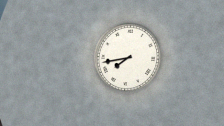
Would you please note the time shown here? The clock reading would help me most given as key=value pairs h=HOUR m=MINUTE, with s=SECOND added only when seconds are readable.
h=7 m=43
